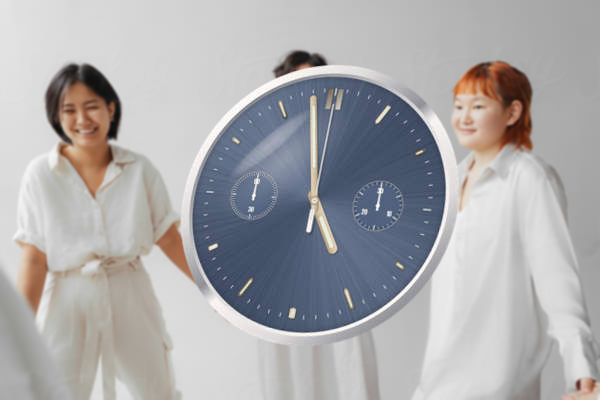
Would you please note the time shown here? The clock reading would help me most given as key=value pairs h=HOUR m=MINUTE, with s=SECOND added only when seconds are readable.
h=4 m=58
